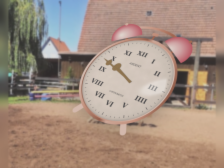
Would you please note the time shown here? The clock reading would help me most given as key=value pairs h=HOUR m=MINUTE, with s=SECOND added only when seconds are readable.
h=9 m=48
